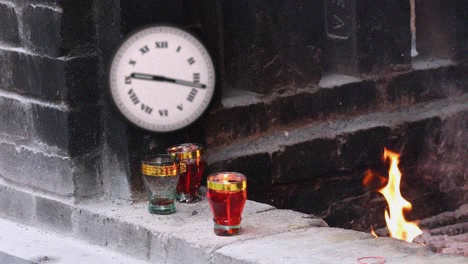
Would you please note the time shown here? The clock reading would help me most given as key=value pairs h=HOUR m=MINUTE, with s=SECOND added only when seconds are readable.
h=9 m=17
